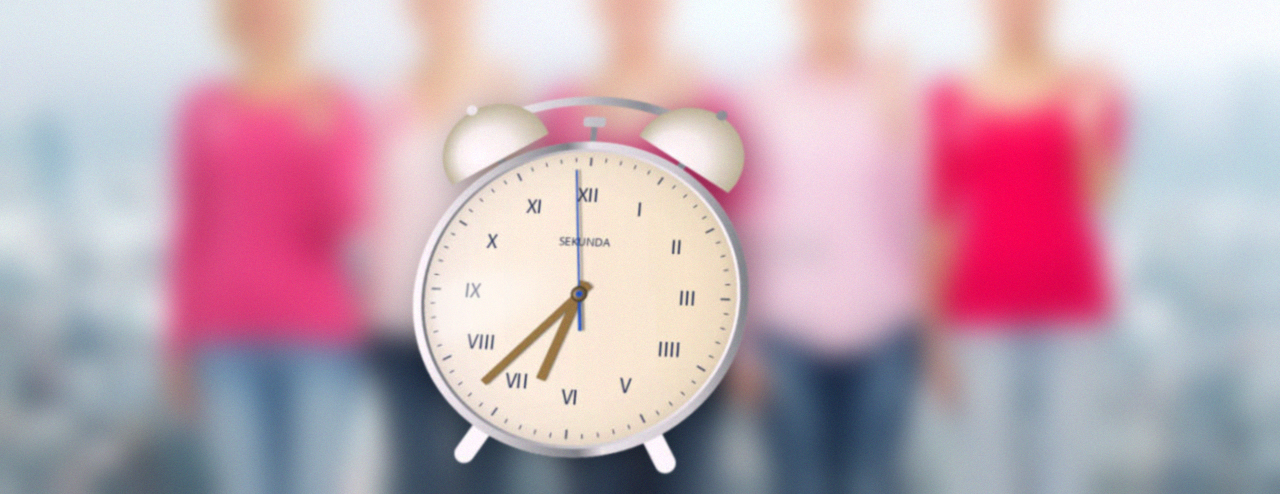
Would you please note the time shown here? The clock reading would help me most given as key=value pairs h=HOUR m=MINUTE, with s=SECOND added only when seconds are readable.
h=6 m=36 s=59
